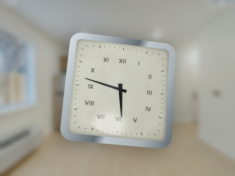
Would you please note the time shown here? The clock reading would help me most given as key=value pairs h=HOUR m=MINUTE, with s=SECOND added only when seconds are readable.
h=5 m=47
